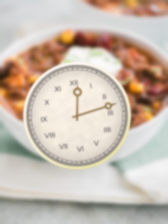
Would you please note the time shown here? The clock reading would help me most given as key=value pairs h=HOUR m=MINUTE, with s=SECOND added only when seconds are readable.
h=12 m=13
